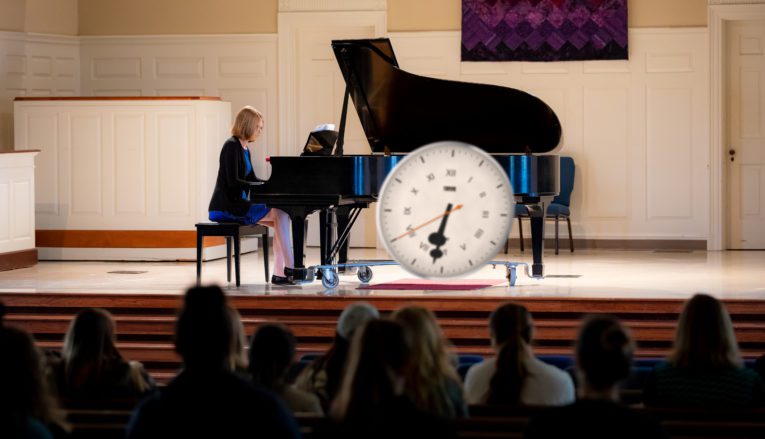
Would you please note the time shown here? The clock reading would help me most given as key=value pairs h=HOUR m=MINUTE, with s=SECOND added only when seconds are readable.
h=6 m=31 s=40
